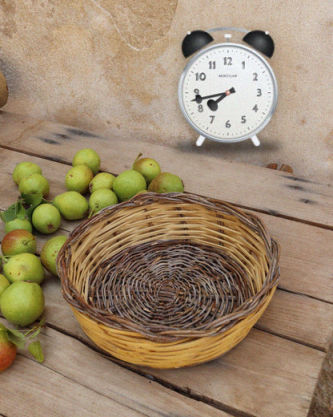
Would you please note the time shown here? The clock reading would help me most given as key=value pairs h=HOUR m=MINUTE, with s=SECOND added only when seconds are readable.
h=7 m=43
